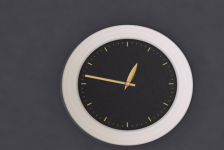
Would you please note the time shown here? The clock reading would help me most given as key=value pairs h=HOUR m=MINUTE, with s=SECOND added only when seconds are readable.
h=12 m=47
